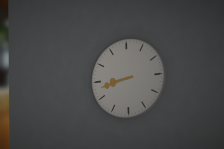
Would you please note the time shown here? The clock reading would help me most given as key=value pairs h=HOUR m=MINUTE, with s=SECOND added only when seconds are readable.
h=8 m=43
